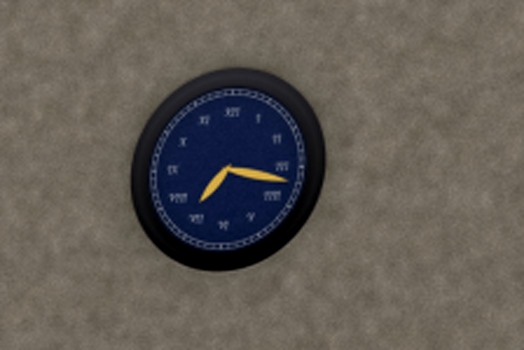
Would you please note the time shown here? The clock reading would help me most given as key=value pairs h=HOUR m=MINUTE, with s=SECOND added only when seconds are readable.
h=7 m=17
